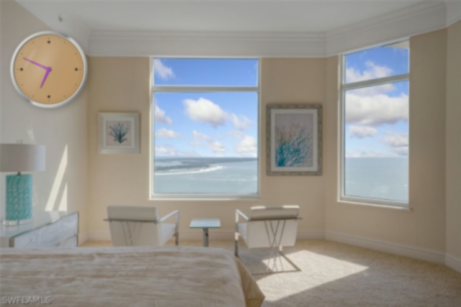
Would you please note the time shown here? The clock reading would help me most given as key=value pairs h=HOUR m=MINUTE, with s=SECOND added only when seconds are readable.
h=6 m=49
